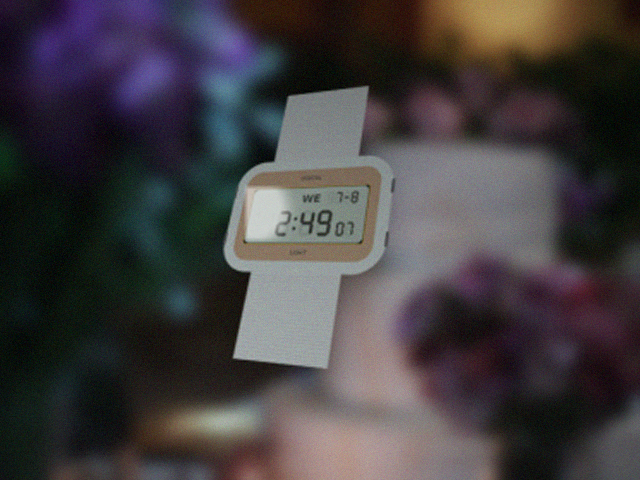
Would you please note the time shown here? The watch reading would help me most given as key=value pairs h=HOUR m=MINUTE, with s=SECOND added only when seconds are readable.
h=2 m=49 s=7
